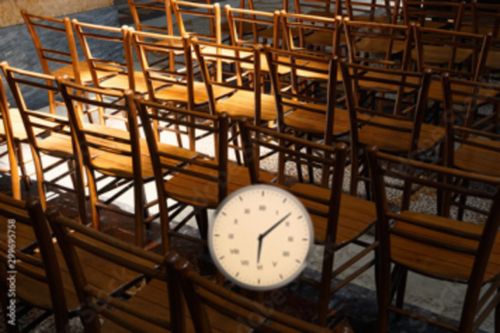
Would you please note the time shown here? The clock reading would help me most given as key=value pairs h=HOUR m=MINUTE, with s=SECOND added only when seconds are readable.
h=6 m=8
